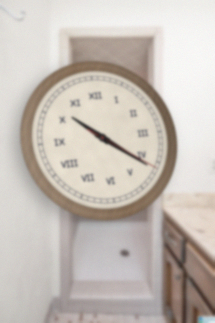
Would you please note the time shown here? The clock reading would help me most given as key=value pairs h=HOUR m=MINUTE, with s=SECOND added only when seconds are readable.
h=10 m=21 s=21
